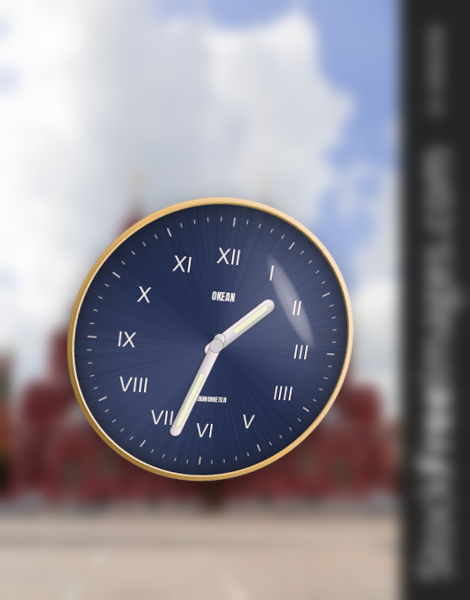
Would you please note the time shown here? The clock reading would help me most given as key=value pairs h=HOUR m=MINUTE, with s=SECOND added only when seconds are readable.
h=1 m=33
